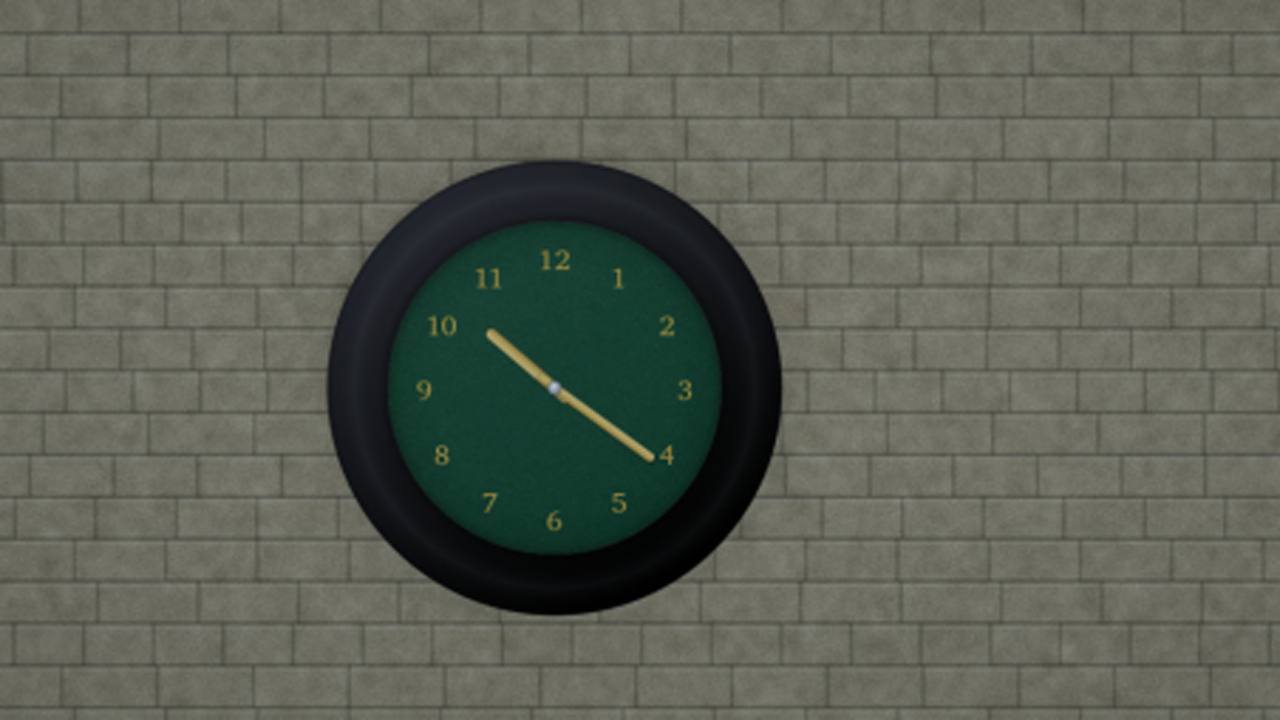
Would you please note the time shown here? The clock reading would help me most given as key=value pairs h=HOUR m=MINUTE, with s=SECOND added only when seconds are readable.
h=10 m=21
